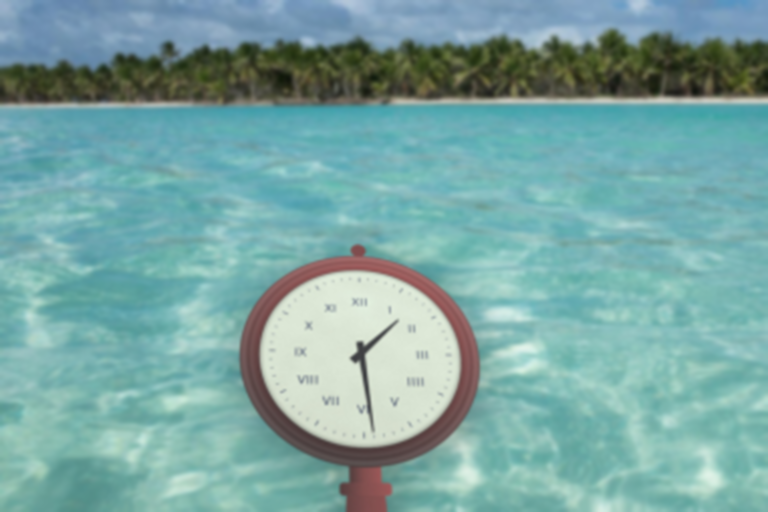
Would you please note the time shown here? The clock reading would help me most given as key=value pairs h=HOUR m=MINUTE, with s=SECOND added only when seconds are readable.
h=1 m=29
